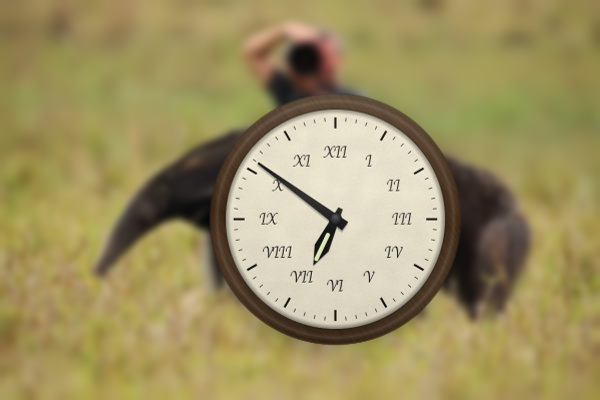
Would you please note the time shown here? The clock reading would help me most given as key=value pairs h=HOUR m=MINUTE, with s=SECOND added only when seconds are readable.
h=6 m=51
